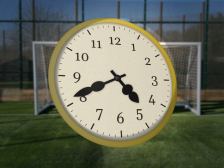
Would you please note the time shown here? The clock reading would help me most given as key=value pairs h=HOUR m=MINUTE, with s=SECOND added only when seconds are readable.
h=4 m=41
